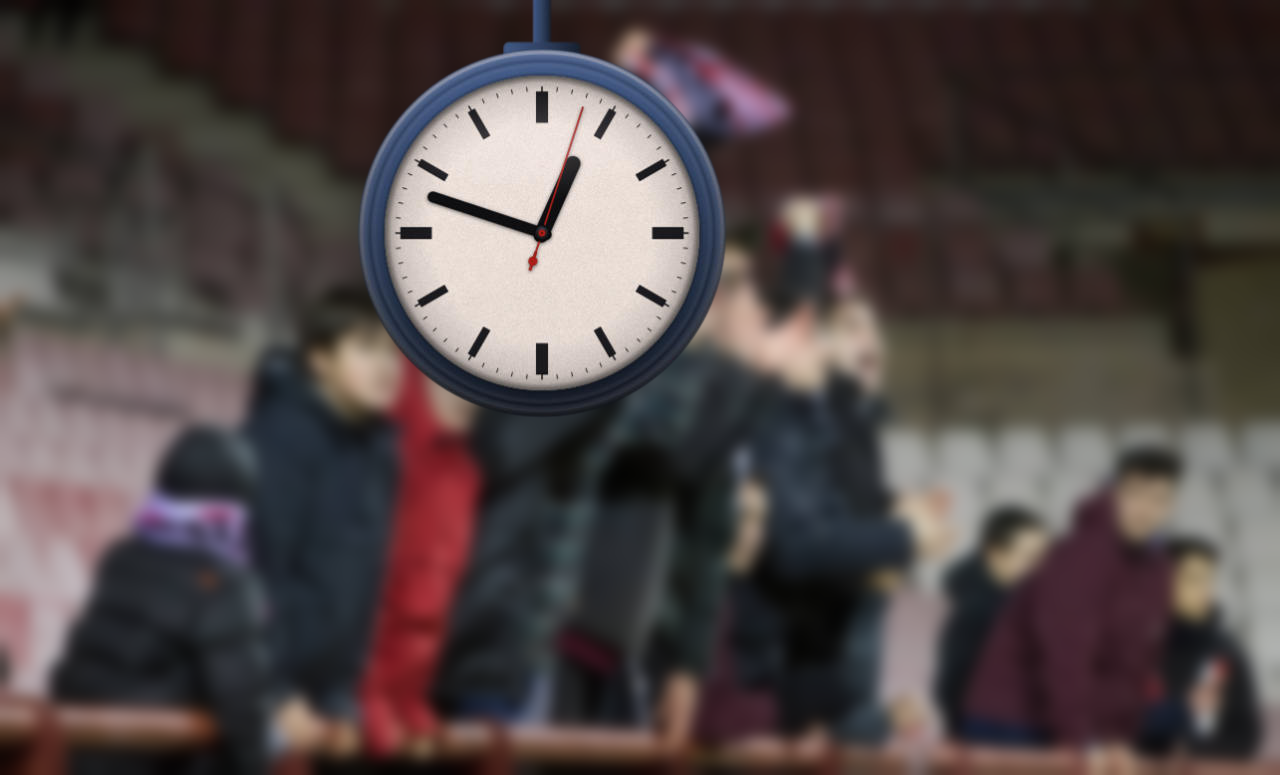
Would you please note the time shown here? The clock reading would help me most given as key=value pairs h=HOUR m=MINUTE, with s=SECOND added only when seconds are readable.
h=12 m=48 s=3
